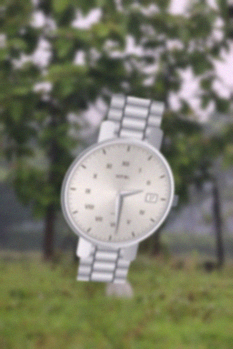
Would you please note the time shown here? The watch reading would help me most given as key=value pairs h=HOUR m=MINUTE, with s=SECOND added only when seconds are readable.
h=2 m=29
